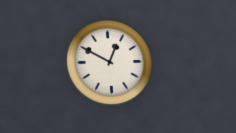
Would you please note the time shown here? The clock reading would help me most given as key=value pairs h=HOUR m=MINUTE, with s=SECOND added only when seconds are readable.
h=12 m=50
